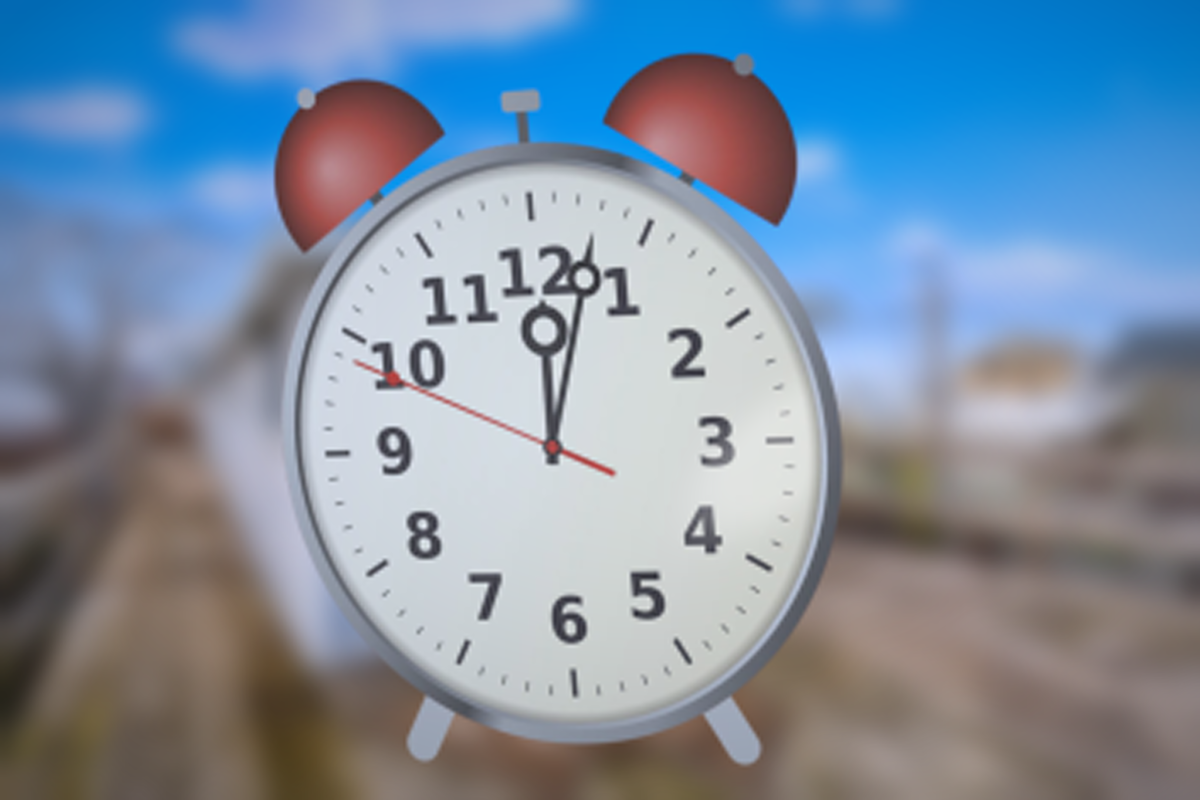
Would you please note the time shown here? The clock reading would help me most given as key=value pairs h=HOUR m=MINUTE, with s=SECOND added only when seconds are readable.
h=12 m=2 s=49
